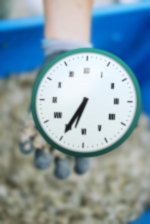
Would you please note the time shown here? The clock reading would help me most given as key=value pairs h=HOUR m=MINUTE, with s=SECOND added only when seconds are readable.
h=6 m=35
